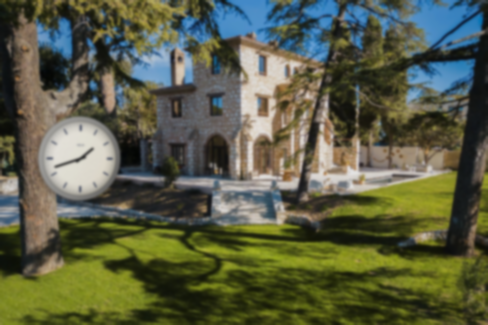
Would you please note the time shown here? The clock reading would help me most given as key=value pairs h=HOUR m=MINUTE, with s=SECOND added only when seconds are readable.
h=1 m=42
